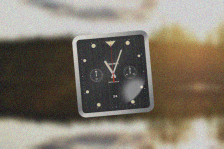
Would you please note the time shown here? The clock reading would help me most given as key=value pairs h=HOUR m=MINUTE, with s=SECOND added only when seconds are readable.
h=11 m=4
